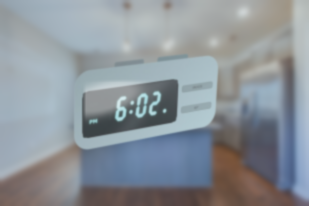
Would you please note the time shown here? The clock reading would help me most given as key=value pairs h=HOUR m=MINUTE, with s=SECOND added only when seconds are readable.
h=6 m=2
